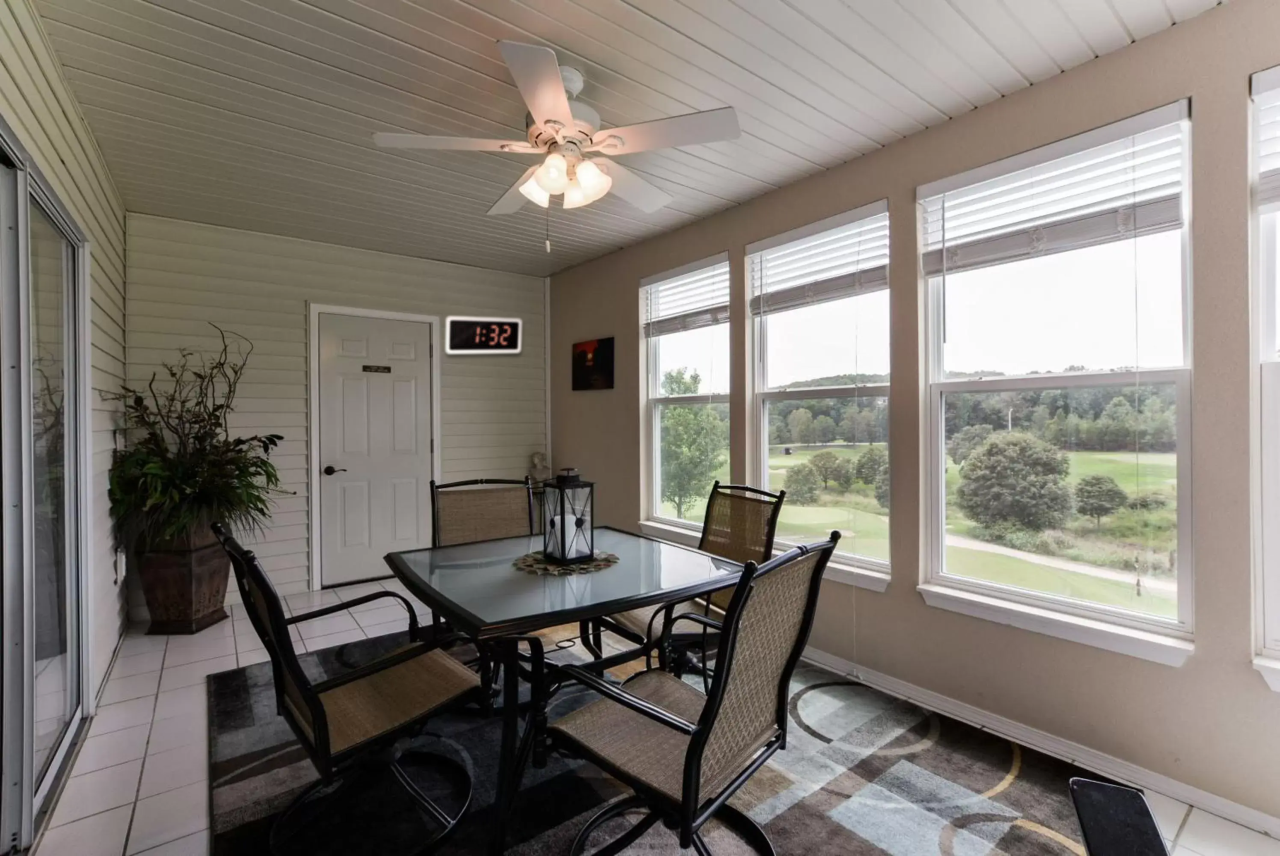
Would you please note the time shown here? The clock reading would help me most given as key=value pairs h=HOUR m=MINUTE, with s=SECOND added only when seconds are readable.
h=1 m=32
